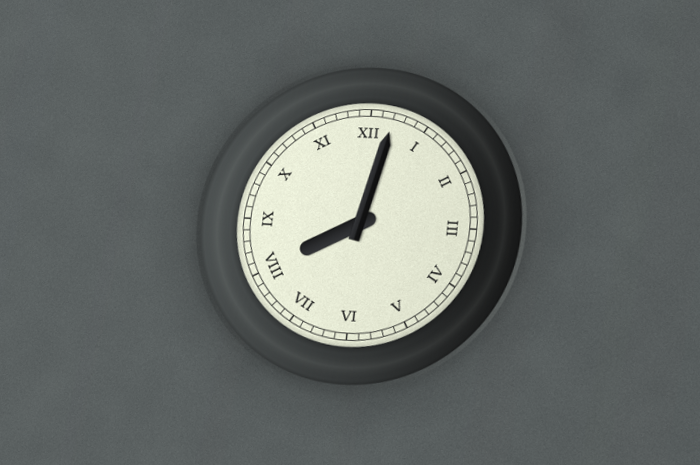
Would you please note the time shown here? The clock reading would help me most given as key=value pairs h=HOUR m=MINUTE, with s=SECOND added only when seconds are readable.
h=8 m=2
